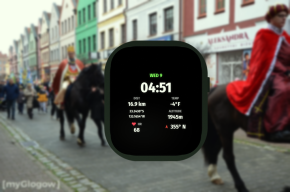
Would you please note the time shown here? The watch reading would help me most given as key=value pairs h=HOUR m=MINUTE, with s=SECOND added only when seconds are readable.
h=4 m=51
